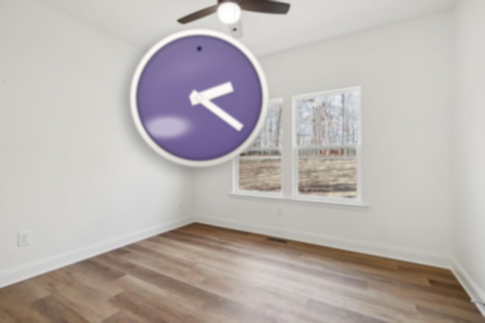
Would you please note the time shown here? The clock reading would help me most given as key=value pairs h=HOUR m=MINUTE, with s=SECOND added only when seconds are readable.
h=2 m=21
